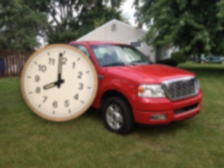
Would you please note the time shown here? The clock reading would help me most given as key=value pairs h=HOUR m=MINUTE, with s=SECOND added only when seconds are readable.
h=7 m=59
